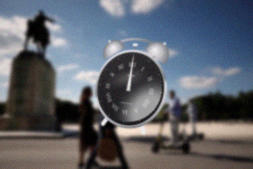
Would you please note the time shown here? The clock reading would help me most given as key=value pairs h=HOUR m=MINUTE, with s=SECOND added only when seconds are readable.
h=12 m=0
